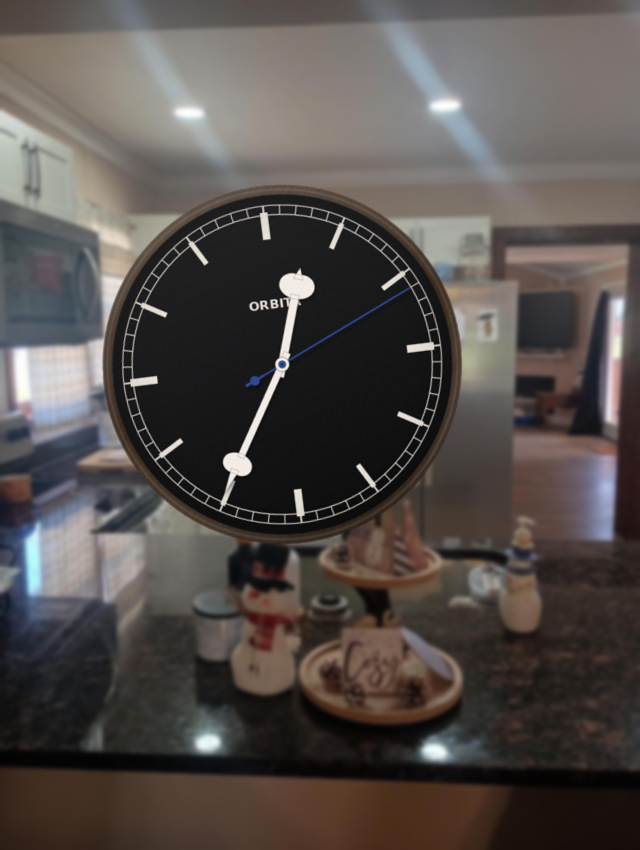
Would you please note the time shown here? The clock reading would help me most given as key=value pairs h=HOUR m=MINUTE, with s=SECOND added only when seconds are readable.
h=12 m=35 s=11
